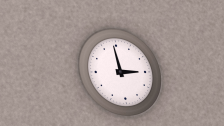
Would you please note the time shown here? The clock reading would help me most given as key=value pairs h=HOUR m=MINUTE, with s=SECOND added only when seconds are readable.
h=2 m=59
